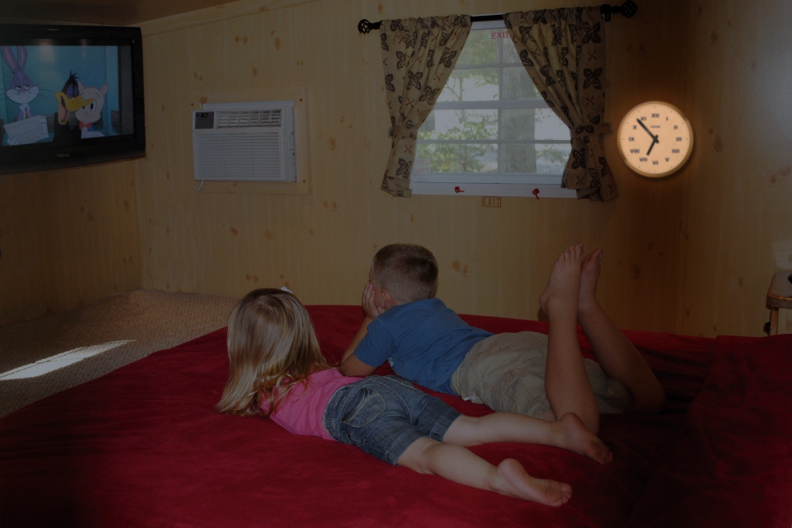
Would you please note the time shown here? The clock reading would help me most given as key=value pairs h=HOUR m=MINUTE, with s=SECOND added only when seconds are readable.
h=6 m=53
